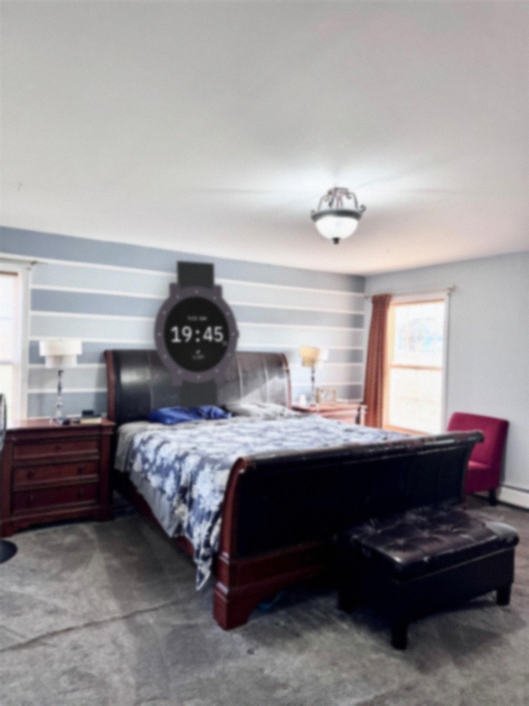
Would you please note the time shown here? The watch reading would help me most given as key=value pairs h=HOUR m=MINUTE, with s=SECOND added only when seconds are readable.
h=19 m=45
